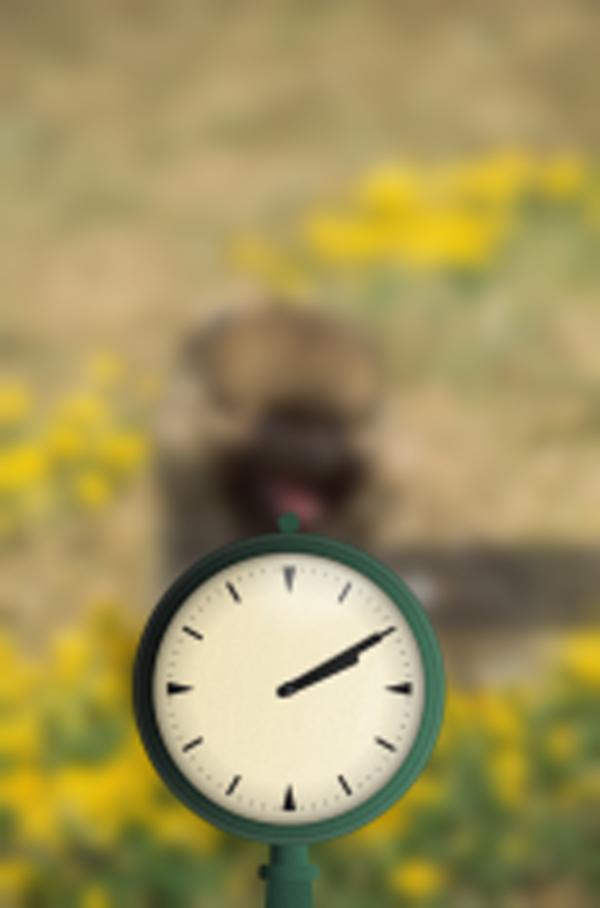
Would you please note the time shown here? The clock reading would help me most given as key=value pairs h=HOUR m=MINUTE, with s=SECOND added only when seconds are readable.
h=2 m=10
